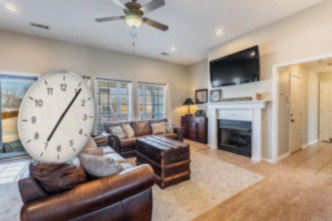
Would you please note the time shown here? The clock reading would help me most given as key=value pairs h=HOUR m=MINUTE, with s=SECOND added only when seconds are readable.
h=7 m=6
